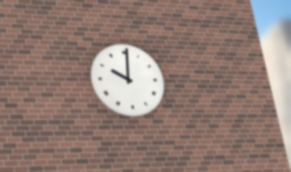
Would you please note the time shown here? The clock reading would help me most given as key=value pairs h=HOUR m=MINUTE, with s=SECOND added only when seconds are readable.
h=10 m=1
